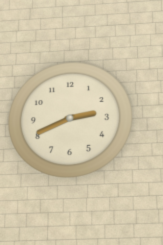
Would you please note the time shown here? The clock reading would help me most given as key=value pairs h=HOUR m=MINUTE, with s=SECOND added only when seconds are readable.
h=2 m=41
